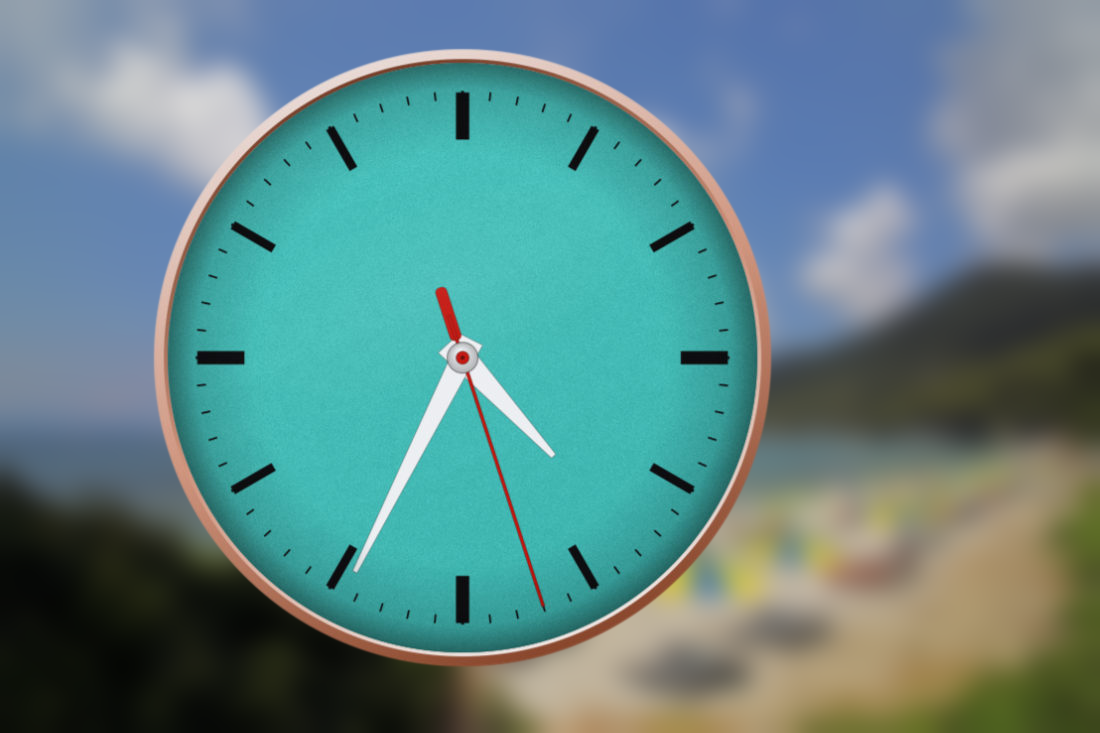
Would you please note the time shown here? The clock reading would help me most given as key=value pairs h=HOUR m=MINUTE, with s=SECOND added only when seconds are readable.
h=4 m=34 s=27
